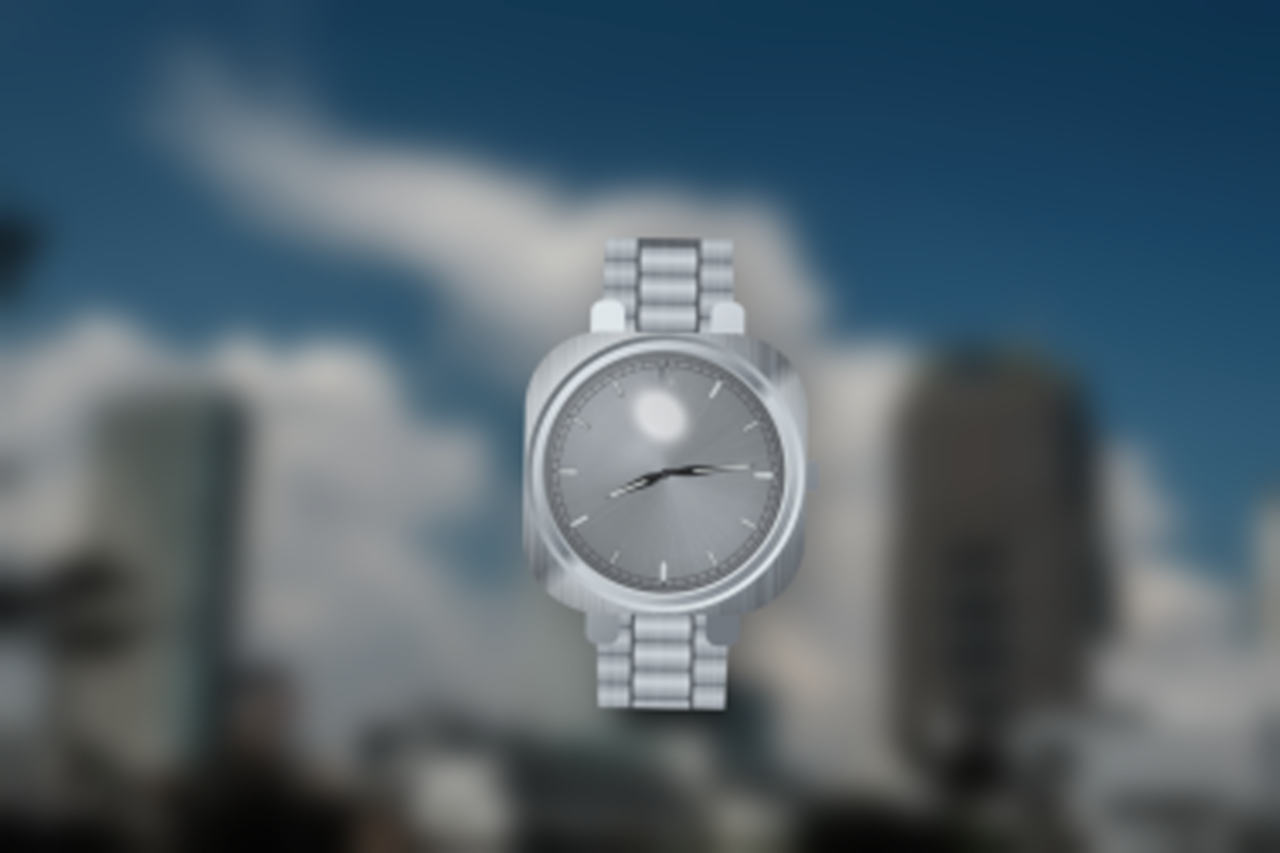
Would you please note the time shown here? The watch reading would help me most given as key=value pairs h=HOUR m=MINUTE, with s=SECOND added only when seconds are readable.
h=8 m=14
